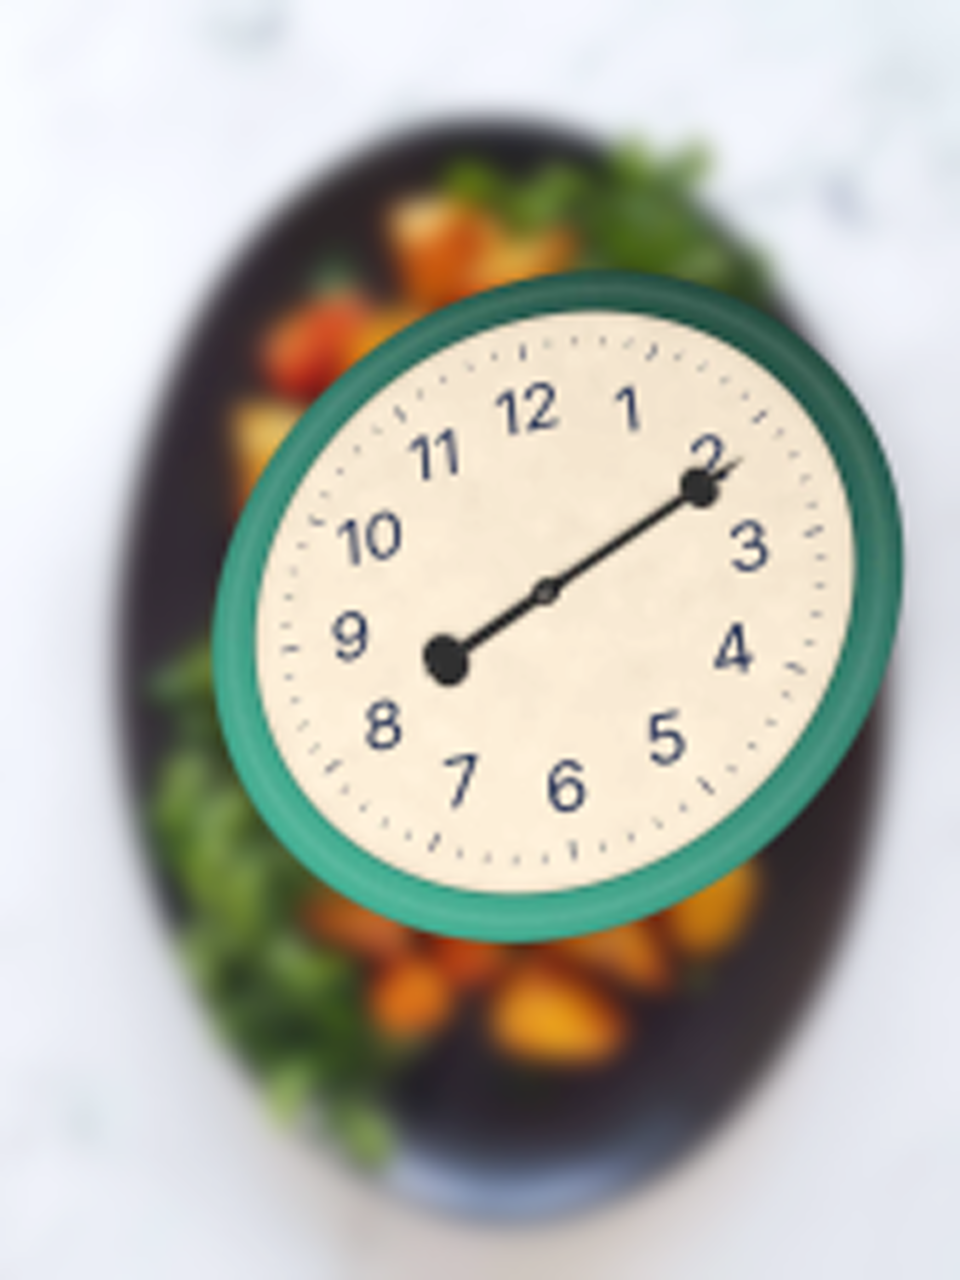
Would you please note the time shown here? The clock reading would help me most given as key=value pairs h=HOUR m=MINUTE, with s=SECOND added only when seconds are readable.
h=8 m=11
